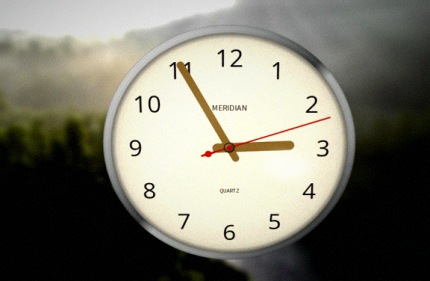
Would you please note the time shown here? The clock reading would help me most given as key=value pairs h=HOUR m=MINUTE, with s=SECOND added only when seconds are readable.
h=2 m=55 s=12
